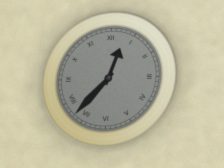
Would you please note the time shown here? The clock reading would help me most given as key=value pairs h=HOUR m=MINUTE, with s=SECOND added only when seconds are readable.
h=12 m=37
